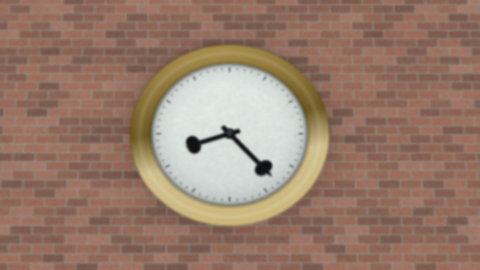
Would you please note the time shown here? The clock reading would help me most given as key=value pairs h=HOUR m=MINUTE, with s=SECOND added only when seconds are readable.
h=8 m=23
